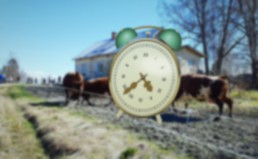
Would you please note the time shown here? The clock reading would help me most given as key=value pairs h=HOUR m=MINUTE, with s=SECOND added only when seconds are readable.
h=4 m=38
